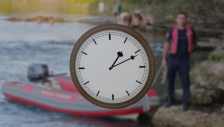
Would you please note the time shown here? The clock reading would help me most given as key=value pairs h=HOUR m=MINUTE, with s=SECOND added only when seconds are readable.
h=1 m=11
